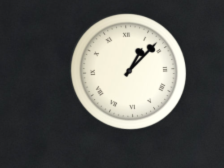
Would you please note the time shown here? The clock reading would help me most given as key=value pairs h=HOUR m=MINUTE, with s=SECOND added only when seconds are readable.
h=1 m=8
